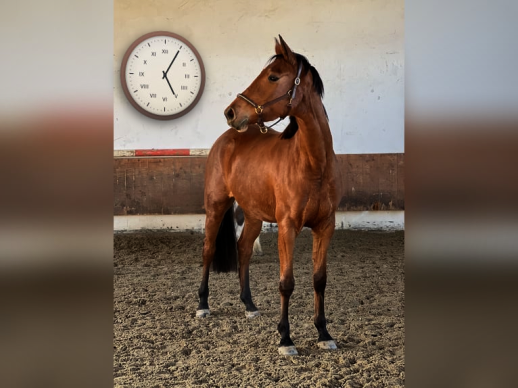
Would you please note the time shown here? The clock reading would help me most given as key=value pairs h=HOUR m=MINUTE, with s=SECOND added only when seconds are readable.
h=5 m=5
